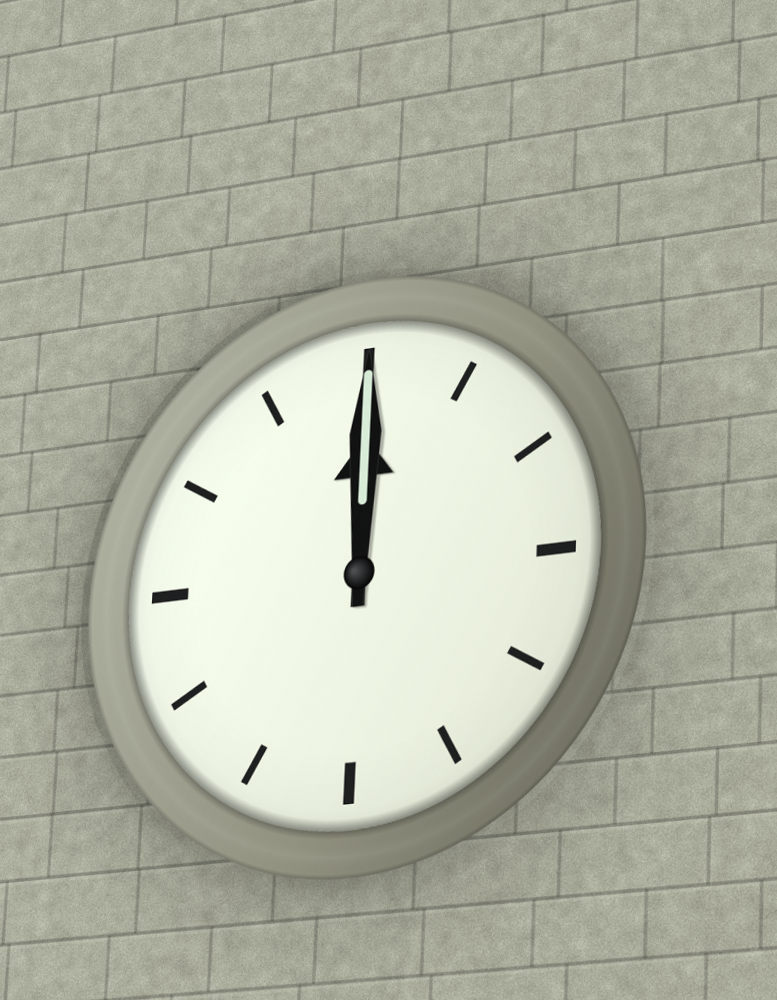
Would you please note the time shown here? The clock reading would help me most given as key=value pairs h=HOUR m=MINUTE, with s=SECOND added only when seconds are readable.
h=12 m=0
